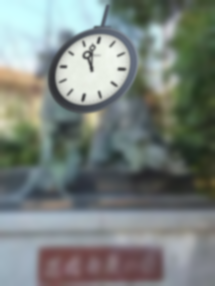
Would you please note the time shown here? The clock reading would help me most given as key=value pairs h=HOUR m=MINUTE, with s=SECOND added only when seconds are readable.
h=10 m=58
